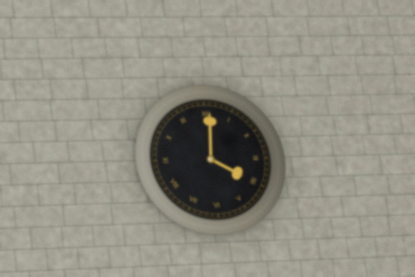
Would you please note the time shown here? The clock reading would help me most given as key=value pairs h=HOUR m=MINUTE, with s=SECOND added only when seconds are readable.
h=4 m=1
